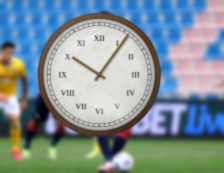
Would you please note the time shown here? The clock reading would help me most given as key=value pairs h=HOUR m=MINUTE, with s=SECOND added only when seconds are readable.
h=10 m=6
